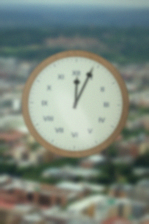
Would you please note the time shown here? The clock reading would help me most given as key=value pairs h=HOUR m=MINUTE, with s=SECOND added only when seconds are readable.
h=12 m=4
